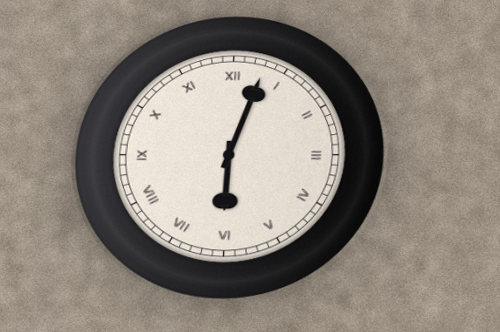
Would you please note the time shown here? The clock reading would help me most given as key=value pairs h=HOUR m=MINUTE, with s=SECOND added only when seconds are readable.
h=6 m=3
